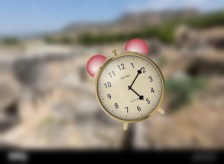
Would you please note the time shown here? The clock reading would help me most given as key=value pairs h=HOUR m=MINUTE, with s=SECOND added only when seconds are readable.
h=5 m=9
